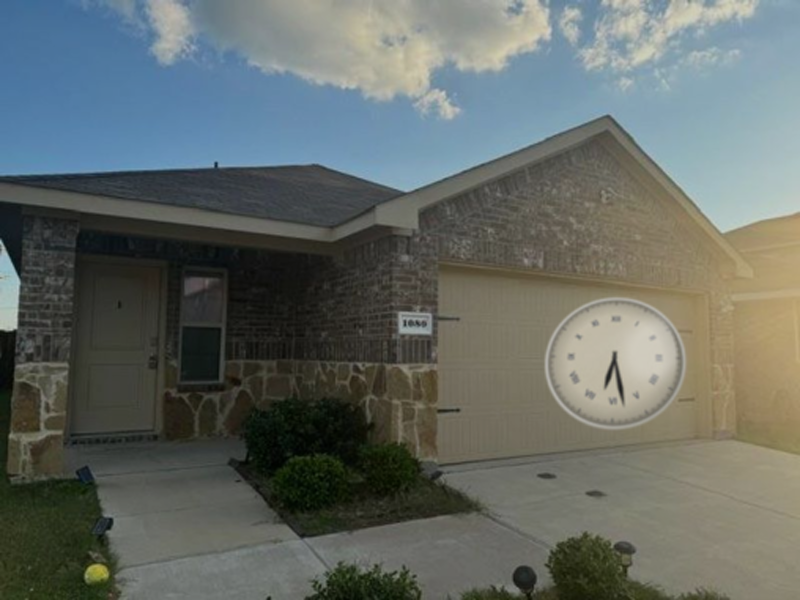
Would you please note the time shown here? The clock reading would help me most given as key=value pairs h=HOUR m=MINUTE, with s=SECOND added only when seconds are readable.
h=6 m=28
